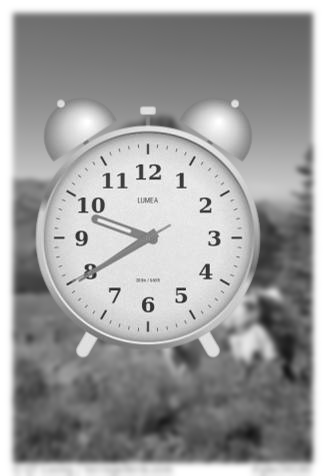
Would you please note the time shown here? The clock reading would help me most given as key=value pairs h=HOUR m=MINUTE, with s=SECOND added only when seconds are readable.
h=9 m=39 s=40
